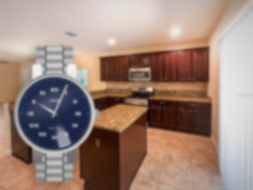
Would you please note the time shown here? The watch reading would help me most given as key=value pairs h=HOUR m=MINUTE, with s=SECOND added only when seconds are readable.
h=10 m=4
